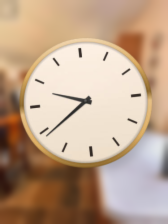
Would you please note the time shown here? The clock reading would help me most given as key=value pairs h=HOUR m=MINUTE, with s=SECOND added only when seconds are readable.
h=9 m=39
